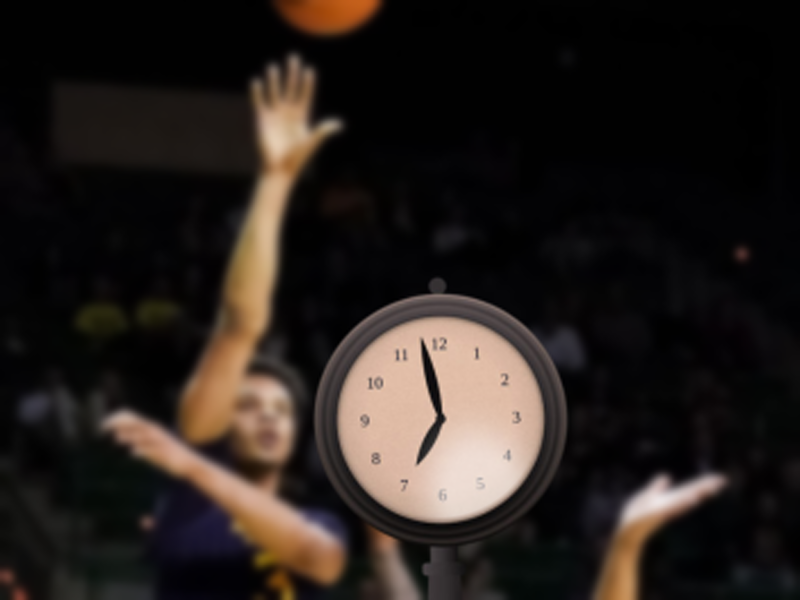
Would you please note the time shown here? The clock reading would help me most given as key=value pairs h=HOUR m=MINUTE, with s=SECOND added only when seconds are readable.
h=6 m=58
